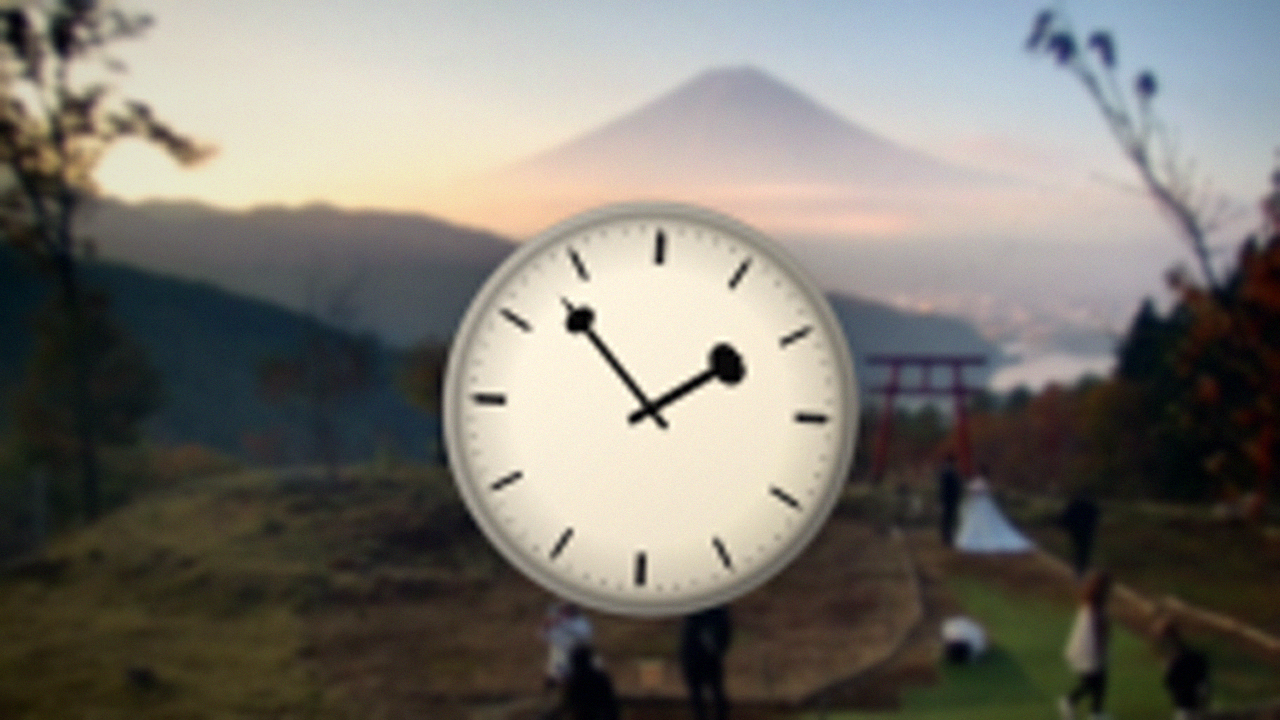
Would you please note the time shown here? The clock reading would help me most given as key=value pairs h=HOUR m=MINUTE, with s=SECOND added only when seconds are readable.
h=1 m=53
